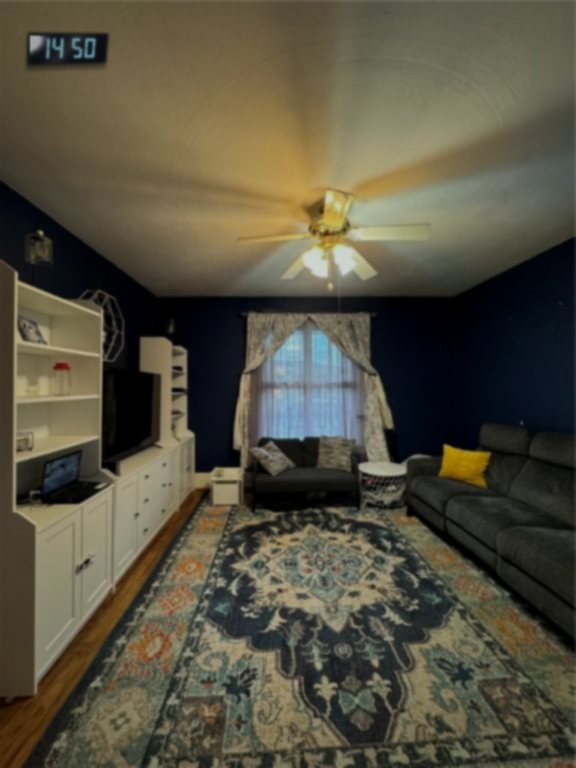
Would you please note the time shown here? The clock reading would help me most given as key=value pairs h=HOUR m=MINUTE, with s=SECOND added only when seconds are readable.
h=14 m=50
